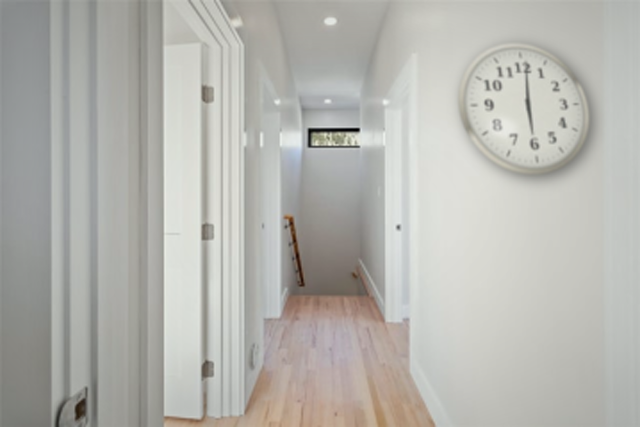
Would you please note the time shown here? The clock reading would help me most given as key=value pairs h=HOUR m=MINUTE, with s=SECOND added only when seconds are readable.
h=6 m=1
